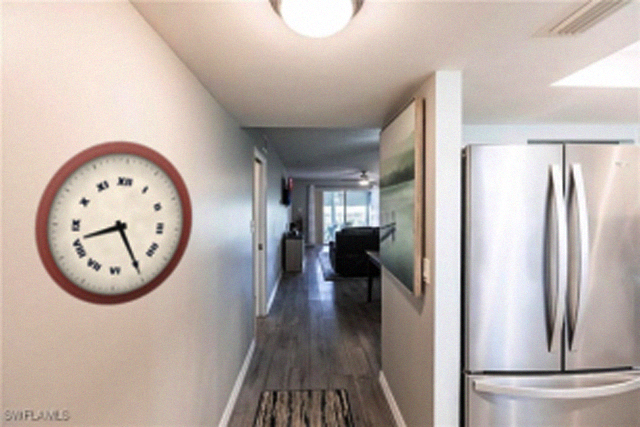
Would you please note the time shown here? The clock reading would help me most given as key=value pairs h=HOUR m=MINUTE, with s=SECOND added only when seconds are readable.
h=8 m=25
